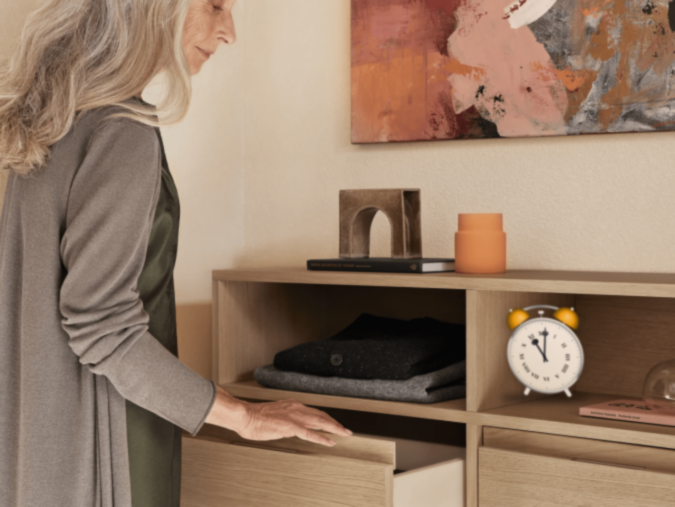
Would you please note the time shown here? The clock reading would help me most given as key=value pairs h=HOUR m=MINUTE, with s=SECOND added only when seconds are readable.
h=11 m=1
